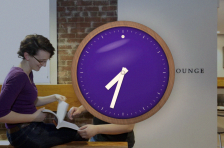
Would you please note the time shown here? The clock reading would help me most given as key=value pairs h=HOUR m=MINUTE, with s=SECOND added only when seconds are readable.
h=7 m=33
